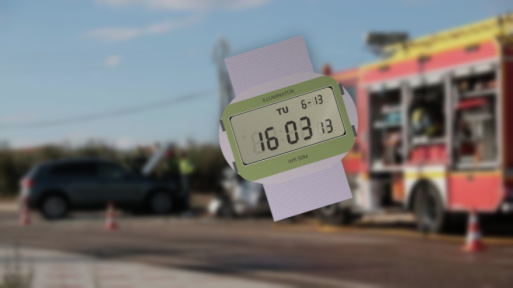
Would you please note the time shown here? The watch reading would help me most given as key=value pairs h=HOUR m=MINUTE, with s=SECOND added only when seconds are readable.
h=16 m=3 s=13
